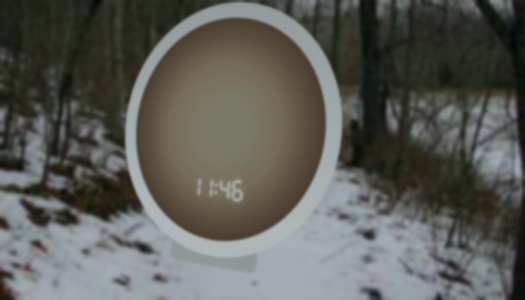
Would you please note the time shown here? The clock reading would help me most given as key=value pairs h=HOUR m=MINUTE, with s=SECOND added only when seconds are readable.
h=11 m=46
